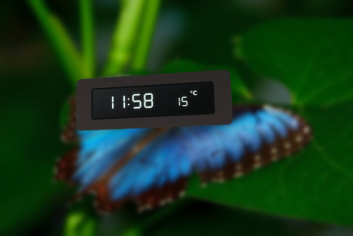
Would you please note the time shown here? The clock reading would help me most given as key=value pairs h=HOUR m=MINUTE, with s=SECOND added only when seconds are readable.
h=11 m=58
